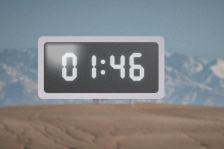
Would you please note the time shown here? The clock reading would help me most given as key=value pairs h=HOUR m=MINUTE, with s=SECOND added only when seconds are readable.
h=1 m=46
